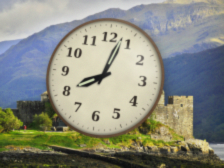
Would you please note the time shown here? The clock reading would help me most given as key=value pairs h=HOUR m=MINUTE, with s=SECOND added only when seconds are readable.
h=8 m=3
